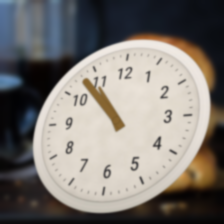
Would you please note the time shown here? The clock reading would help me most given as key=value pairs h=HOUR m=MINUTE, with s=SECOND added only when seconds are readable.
h=10 m=53
